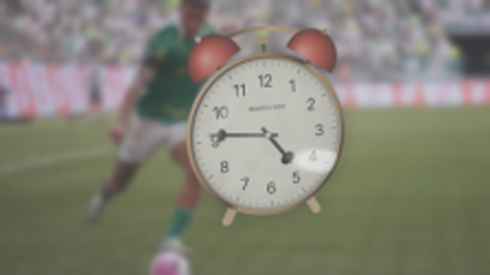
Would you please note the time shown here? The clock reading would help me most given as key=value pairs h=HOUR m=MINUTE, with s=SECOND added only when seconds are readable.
h=4 m=46
